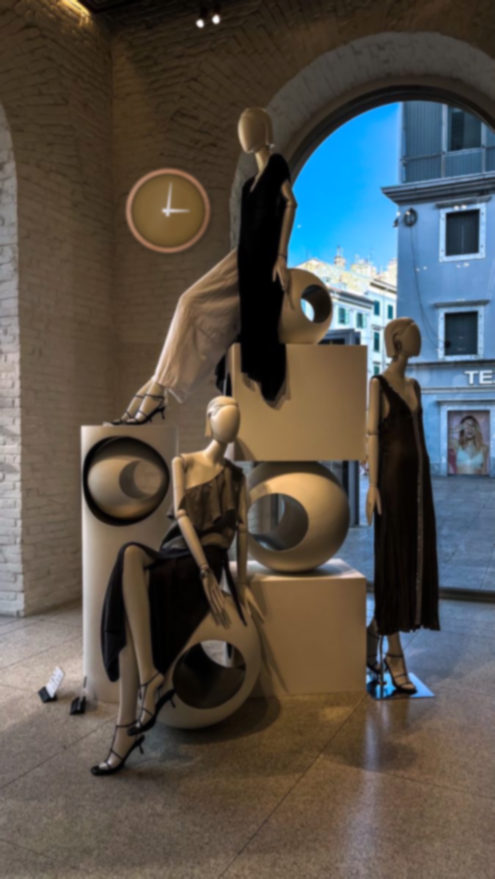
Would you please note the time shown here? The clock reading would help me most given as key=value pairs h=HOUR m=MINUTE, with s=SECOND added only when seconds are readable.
h=3 m=1
